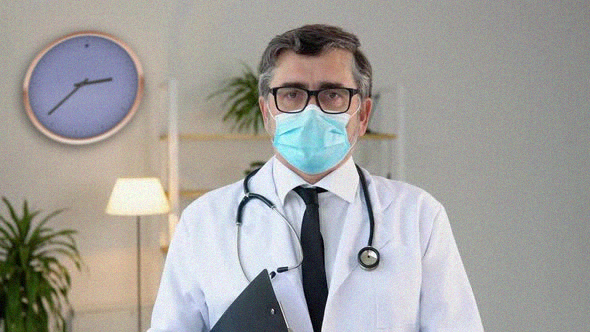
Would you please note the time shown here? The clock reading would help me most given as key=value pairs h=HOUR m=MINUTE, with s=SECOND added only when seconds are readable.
h=2 m=37
